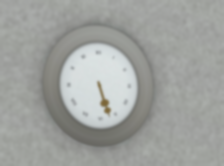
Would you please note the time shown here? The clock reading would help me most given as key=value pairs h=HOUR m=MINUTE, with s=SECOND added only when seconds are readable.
h=5 m=27
